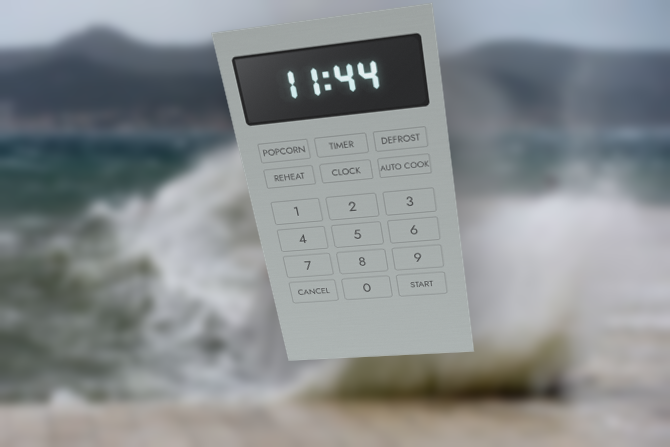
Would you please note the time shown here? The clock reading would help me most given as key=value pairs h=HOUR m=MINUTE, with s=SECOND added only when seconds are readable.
h=11 m=44
